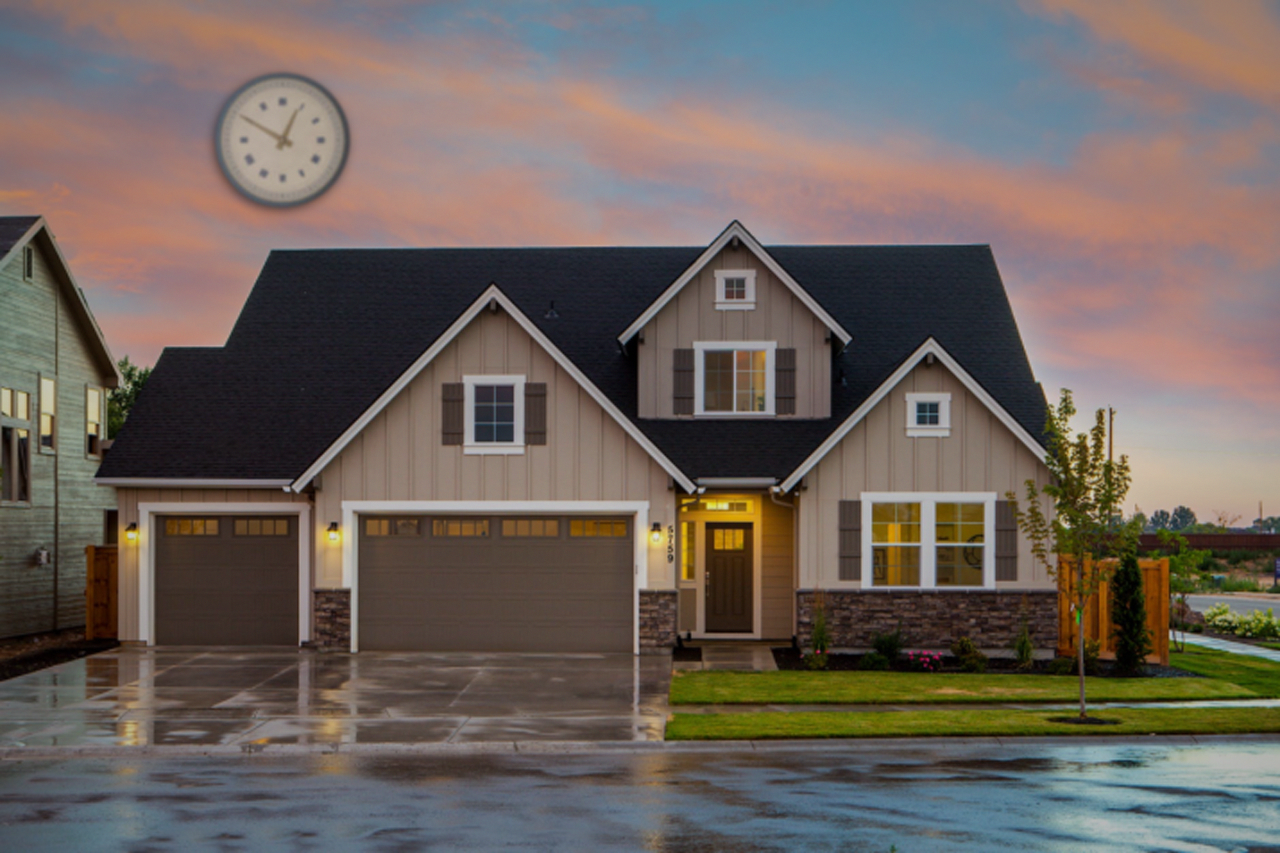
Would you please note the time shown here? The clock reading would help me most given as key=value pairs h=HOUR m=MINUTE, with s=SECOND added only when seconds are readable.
h=12 m=50
